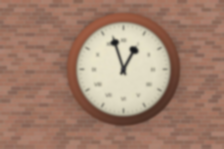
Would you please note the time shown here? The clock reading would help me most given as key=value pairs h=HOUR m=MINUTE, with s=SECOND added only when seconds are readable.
h=12 m=57
